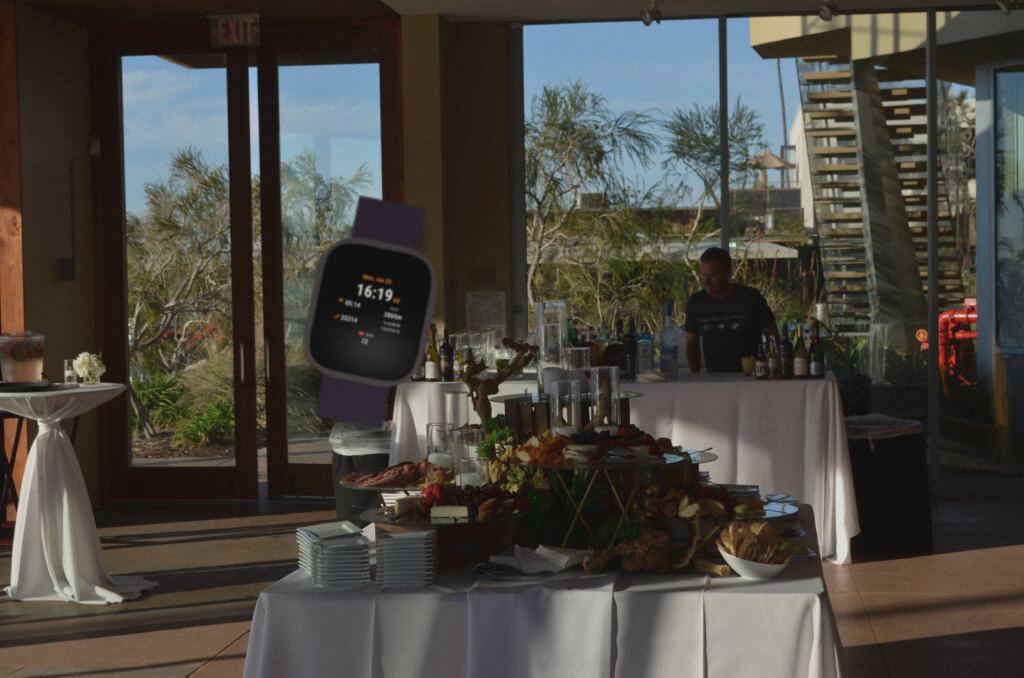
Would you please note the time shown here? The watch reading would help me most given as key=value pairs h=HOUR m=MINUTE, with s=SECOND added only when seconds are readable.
h=16 m=19
